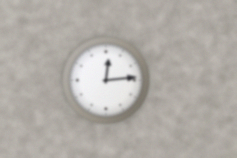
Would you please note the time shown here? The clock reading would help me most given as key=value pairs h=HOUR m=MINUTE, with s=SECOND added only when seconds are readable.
h=12 m=14
